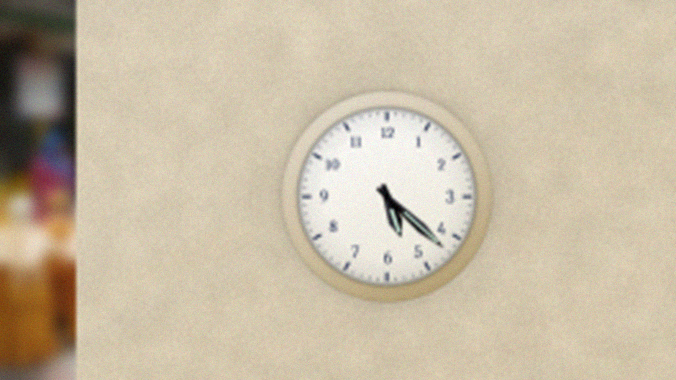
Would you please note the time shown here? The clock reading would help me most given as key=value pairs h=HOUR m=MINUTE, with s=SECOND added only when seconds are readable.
h=5 m=22
